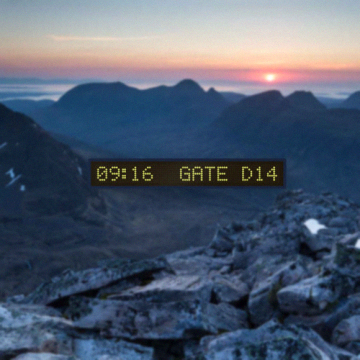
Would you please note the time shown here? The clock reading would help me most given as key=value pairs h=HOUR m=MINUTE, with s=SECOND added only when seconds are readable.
h=9 m=16
